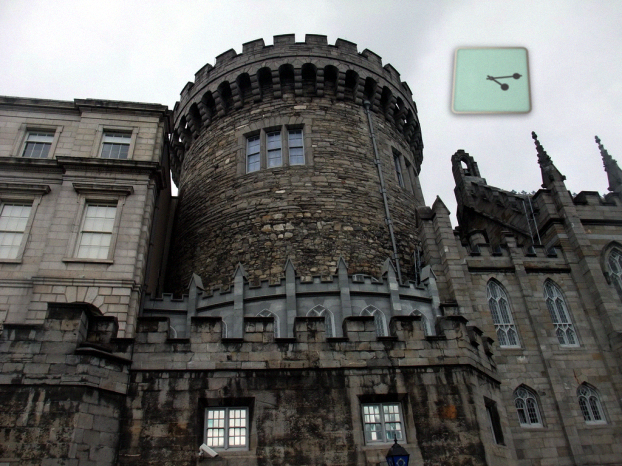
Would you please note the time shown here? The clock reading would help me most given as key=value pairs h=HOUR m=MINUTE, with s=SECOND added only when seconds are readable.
h=4 m=14
